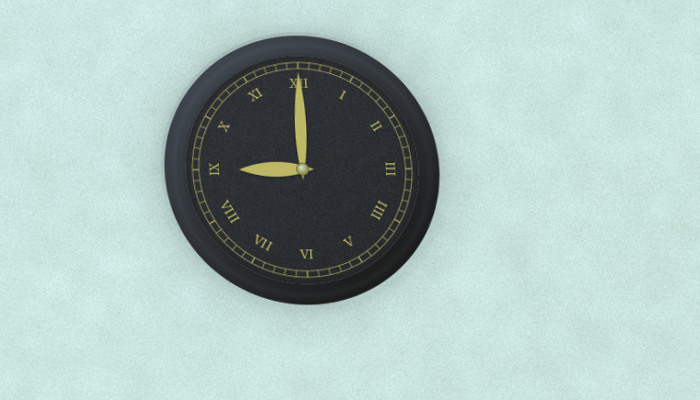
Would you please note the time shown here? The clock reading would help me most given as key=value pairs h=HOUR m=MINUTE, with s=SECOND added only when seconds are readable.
h=9 m=0
